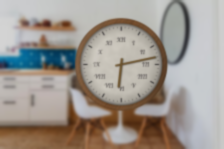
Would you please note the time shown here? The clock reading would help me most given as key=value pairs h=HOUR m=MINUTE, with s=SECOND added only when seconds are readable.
h=6 m=13
